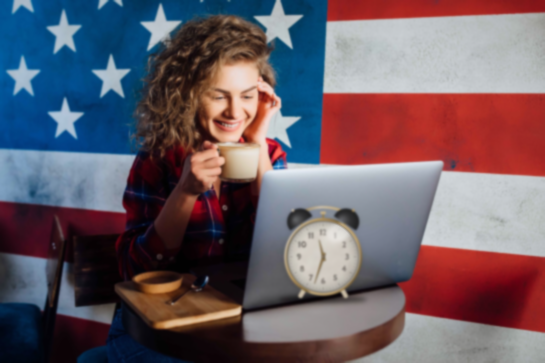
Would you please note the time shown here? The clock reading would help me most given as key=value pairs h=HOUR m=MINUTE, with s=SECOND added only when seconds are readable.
h=11 m=33
